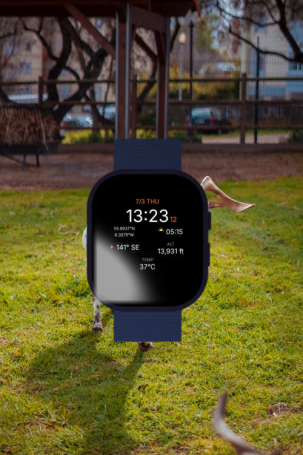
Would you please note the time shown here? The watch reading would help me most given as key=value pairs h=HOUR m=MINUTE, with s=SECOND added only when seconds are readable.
h=13 m=23
